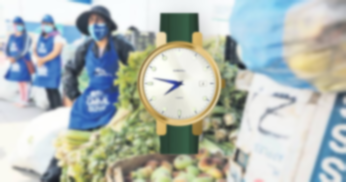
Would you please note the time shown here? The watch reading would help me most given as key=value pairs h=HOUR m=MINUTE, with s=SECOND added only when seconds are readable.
h=7 m=47
